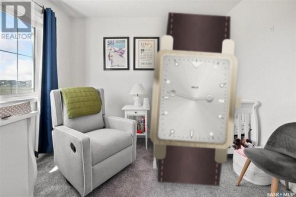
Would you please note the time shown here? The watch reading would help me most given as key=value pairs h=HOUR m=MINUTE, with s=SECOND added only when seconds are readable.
h=2 m=47
